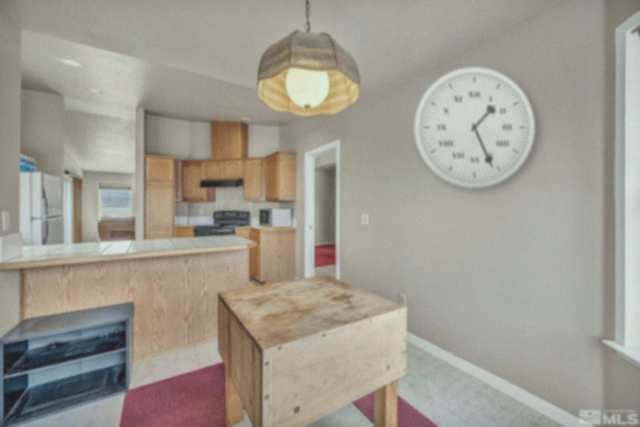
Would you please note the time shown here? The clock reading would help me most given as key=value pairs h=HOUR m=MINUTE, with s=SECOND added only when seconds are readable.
h=1 m=26
